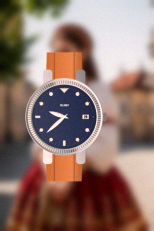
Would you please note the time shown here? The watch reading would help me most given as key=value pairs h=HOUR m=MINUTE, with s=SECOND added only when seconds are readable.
h=9 m=38
